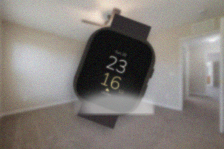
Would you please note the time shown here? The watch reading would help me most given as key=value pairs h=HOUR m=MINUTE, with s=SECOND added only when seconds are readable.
h=23 m=16
